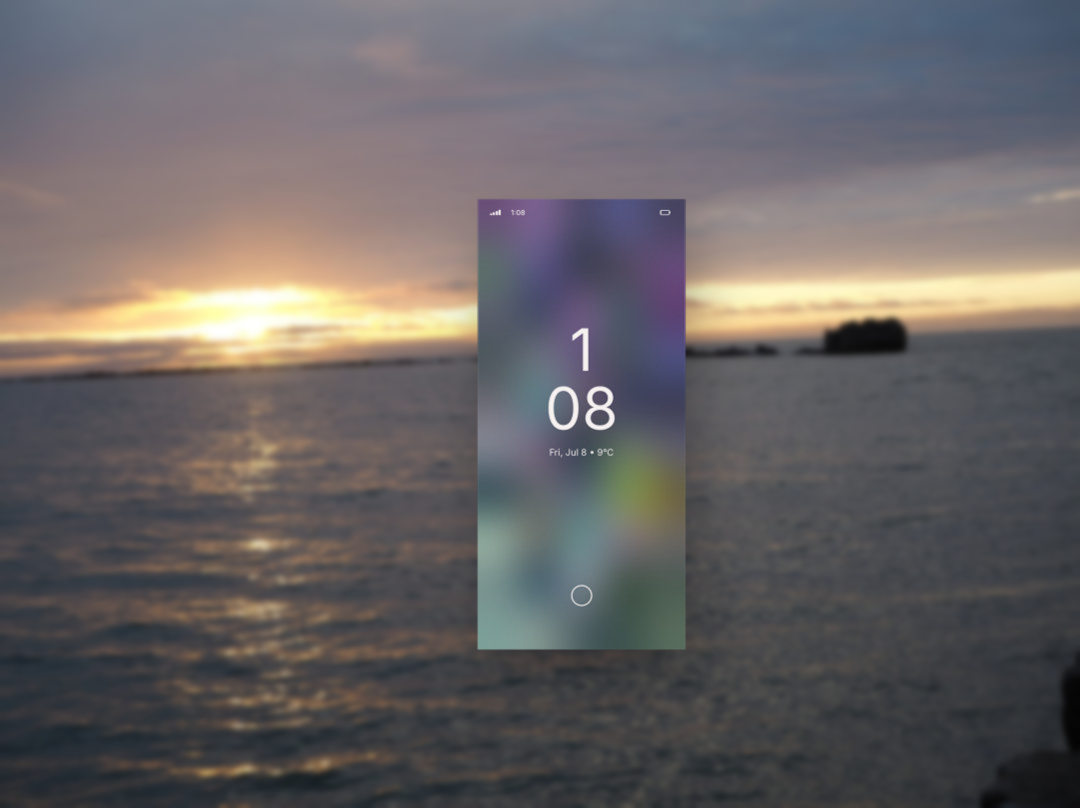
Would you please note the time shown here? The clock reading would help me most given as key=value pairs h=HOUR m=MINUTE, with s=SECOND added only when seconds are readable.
h=1 m=8
